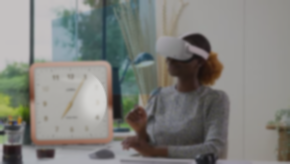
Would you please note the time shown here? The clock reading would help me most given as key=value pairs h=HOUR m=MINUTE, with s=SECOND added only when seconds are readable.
h=7 m=5
